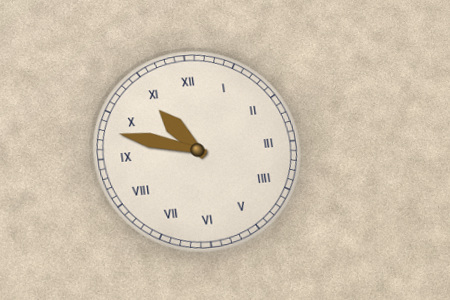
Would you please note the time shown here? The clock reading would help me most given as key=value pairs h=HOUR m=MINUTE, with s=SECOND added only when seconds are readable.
h=10 m=48
